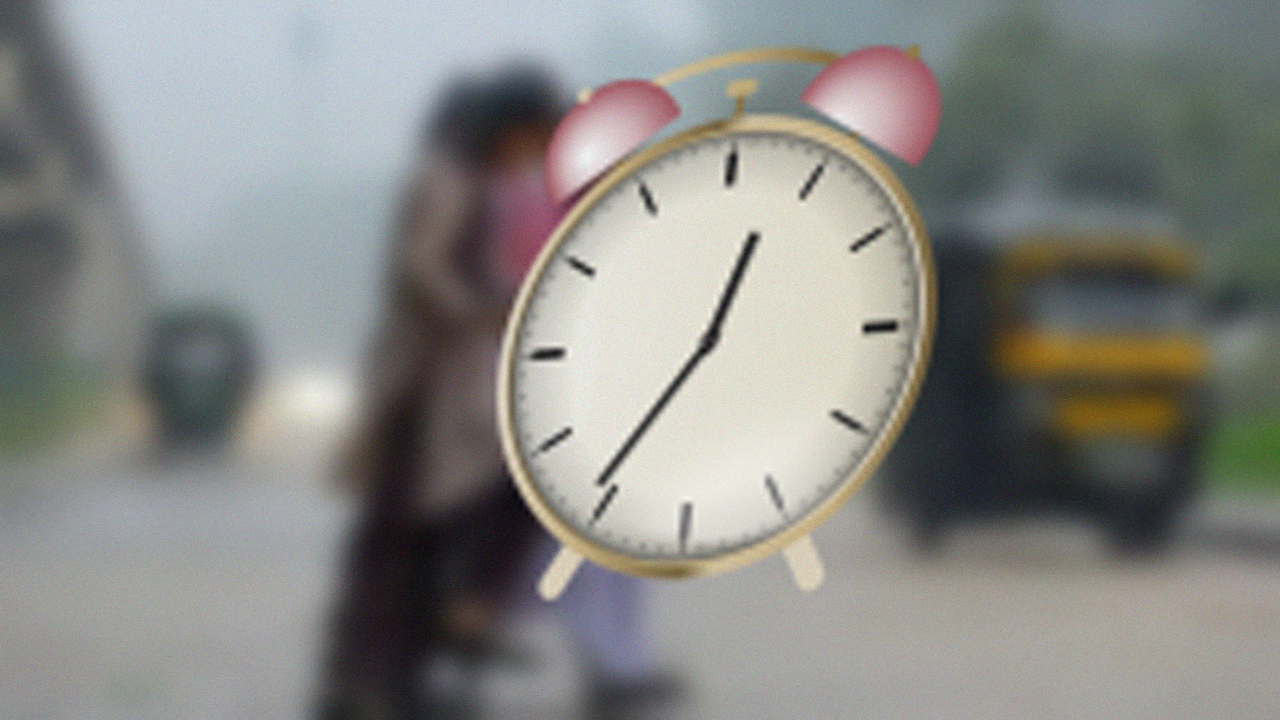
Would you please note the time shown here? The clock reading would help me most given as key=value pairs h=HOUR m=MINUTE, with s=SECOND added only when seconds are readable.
h=12 m=36
